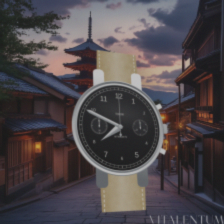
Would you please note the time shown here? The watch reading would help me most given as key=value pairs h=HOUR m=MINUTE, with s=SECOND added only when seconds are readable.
h=7 m=49
